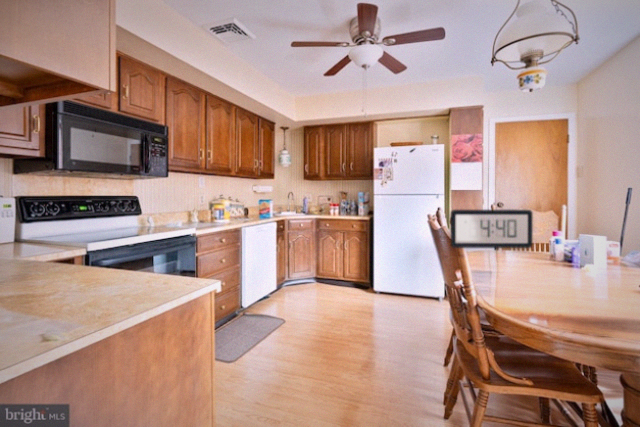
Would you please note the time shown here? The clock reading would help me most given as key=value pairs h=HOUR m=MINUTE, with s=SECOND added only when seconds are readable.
h=4 m=40
